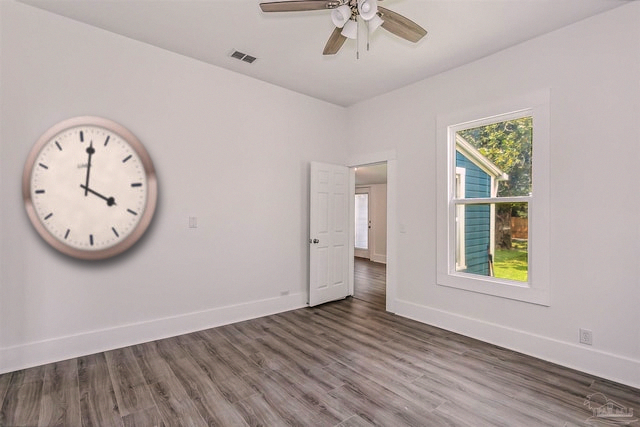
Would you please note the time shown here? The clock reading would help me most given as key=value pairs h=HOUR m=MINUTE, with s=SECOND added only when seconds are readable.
h=4 m=2
